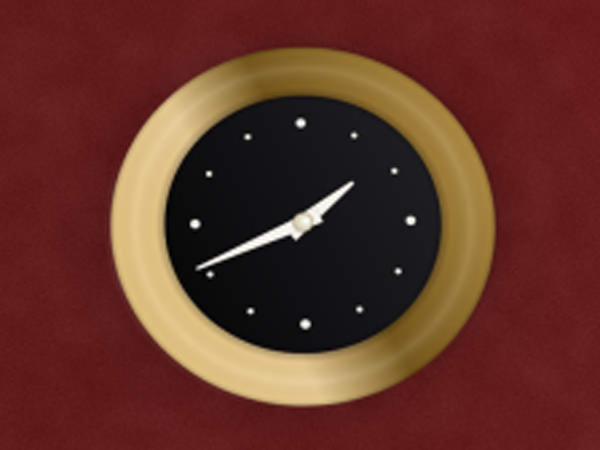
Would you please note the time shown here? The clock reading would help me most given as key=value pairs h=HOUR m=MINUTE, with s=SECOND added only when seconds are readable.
h=1 m=41
